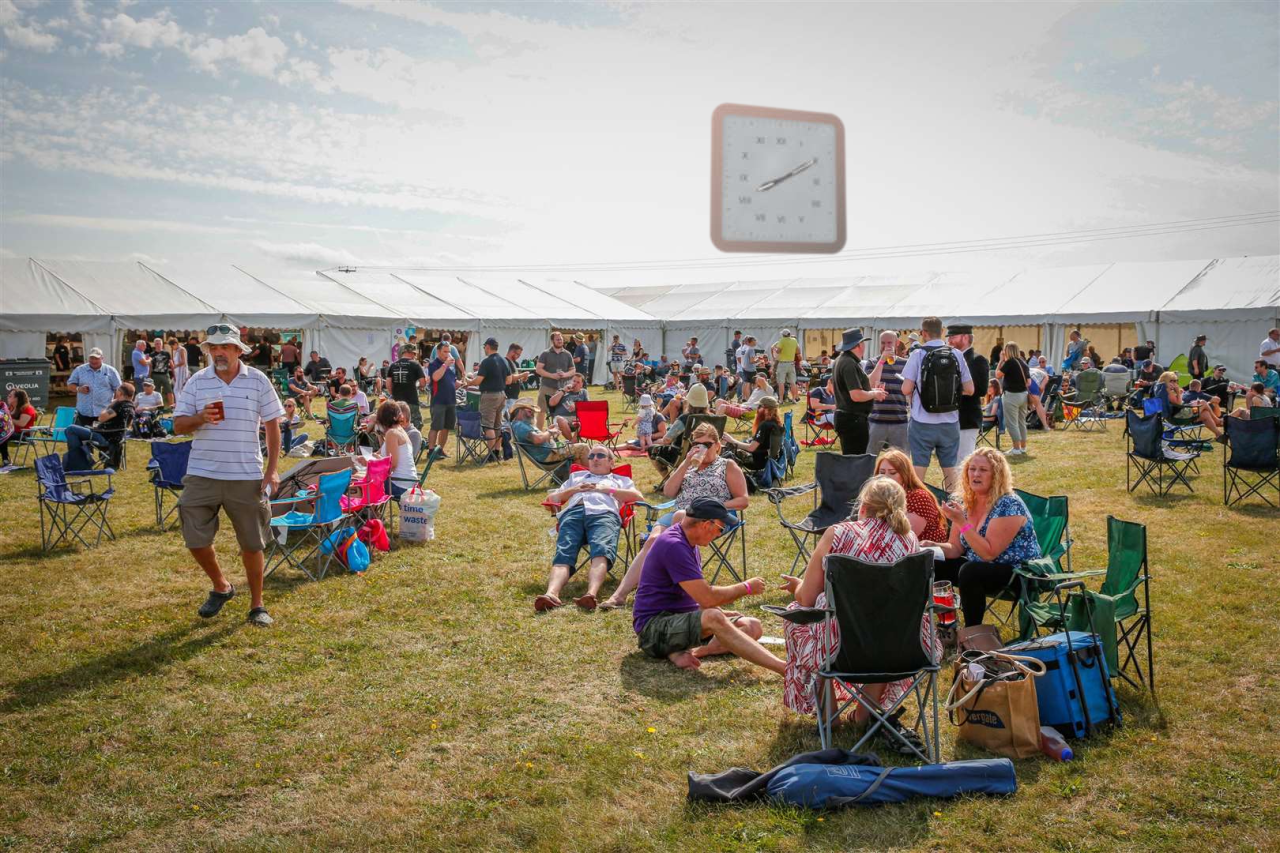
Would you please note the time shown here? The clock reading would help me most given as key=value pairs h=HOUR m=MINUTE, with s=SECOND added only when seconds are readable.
h=8 m=10
